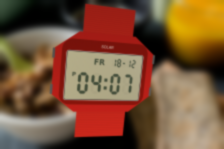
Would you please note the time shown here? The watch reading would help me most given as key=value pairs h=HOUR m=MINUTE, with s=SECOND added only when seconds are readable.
h=4 m=7
